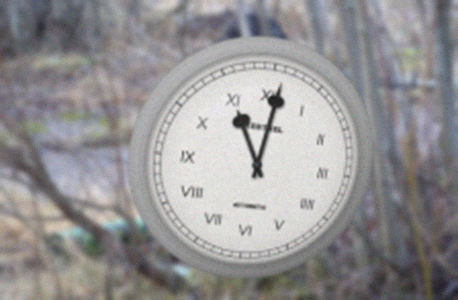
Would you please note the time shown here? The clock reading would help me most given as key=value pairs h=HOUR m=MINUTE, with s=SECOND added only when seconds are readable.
h=11 m=1
